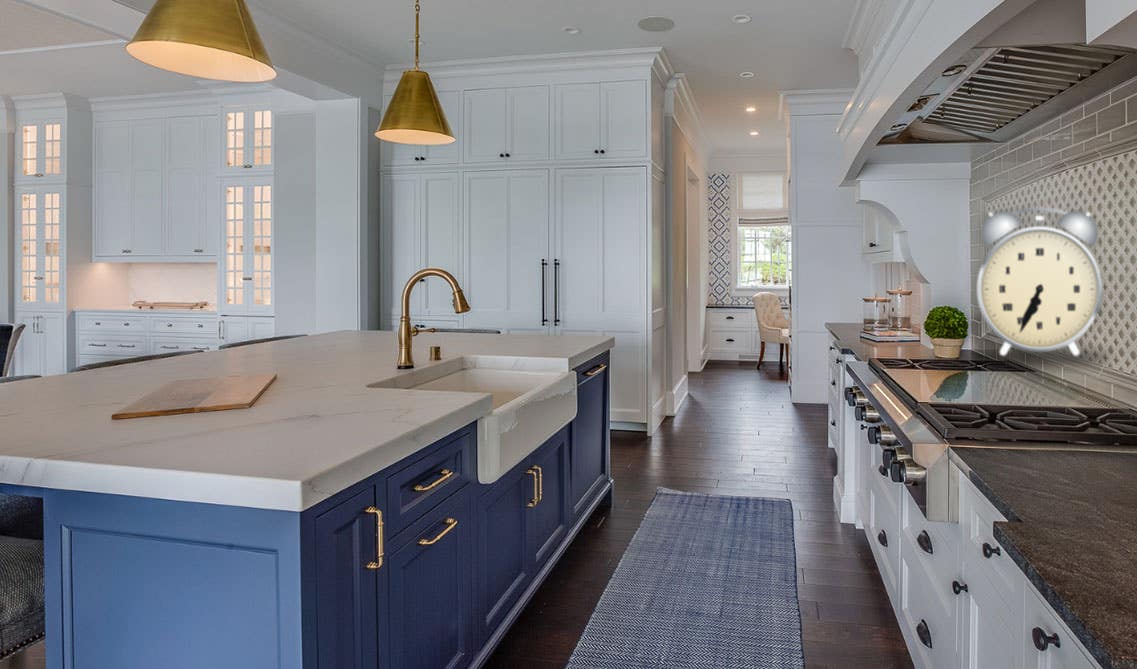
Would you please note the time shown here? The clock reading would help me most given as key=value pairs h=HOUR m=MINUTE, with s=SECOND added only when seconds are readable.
h=6 m=34
